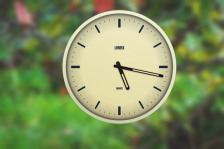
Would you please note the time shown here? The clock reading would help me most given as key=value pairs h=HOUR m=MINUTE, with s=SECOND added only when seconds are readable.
h=5 m=17
